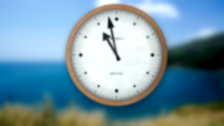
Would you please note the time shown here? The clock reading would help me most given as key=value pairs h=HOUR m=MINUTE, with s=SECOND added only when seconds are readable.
h=10 m=58
